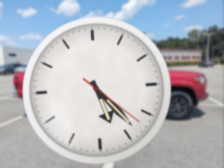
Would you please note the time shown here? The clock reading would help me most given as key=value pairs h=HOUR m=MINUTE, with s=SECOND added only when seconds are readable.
h=5 m=23 s=22
